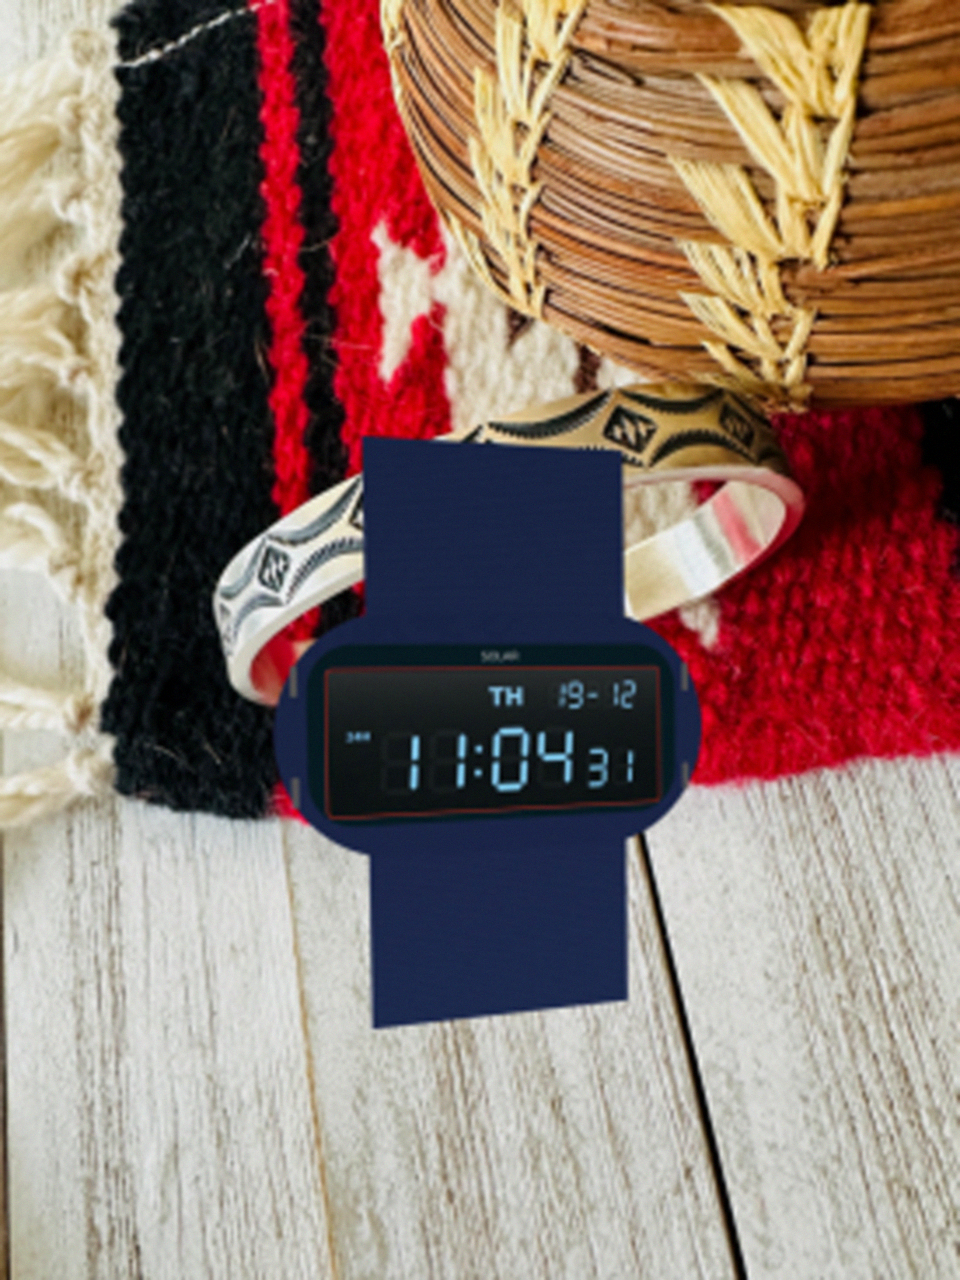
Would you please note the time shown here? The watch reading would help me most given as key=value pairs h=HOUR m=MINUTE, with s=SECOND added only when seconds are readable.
h=11 m=4 s=31
